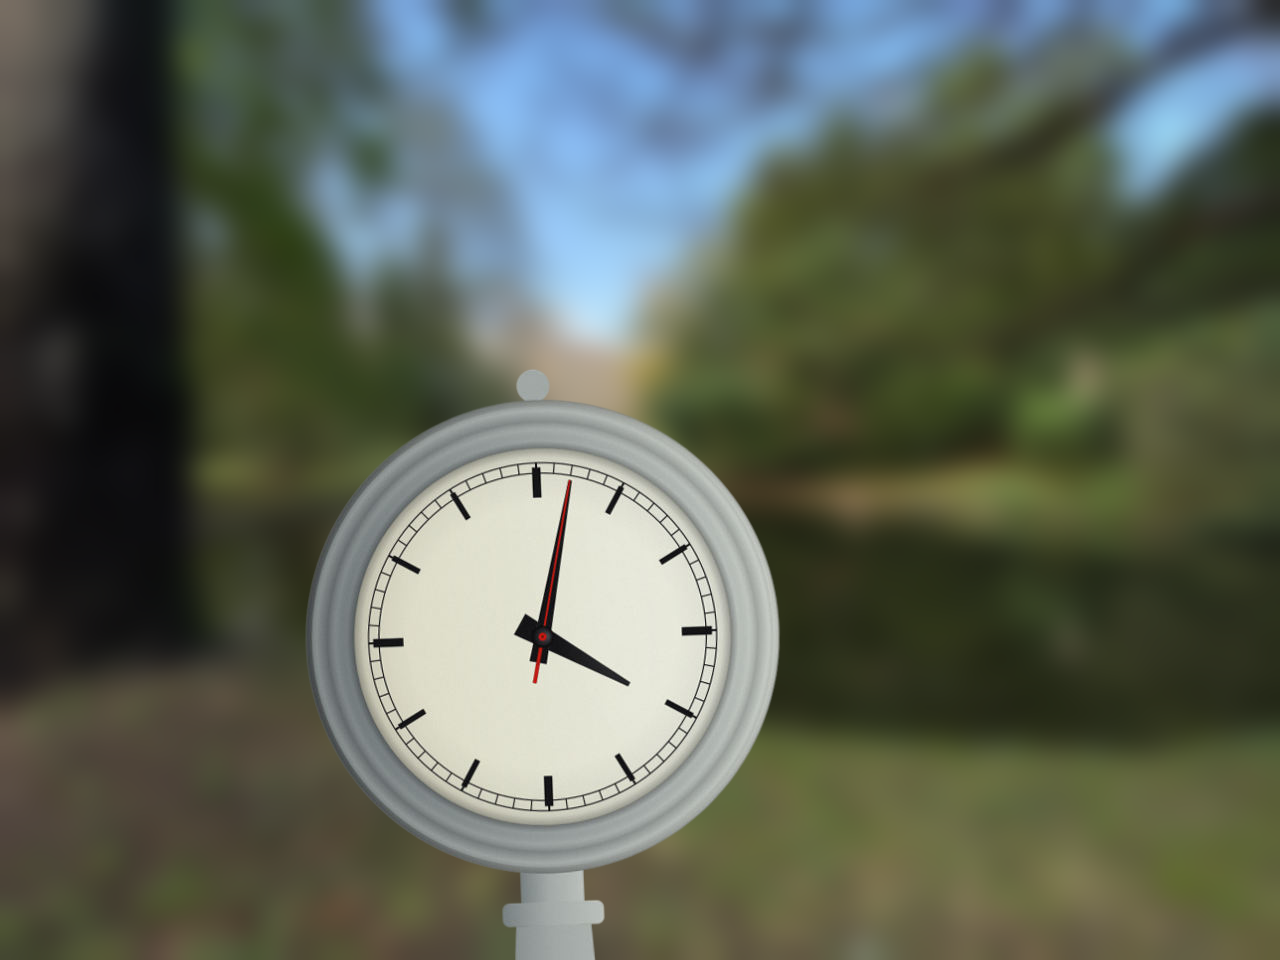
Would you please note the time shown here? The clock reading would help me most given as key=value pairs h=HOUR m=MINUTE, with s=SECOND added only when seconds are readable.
h=4 m=2 s=2
